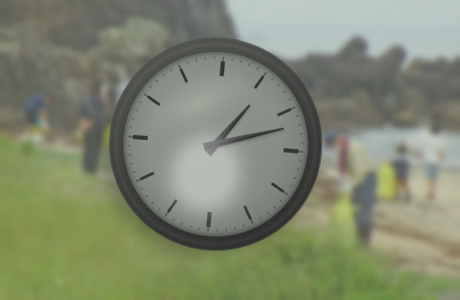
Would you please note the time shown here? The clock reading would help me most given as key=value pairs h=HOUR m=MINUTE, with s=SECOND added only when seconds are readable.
h=1 m=12
